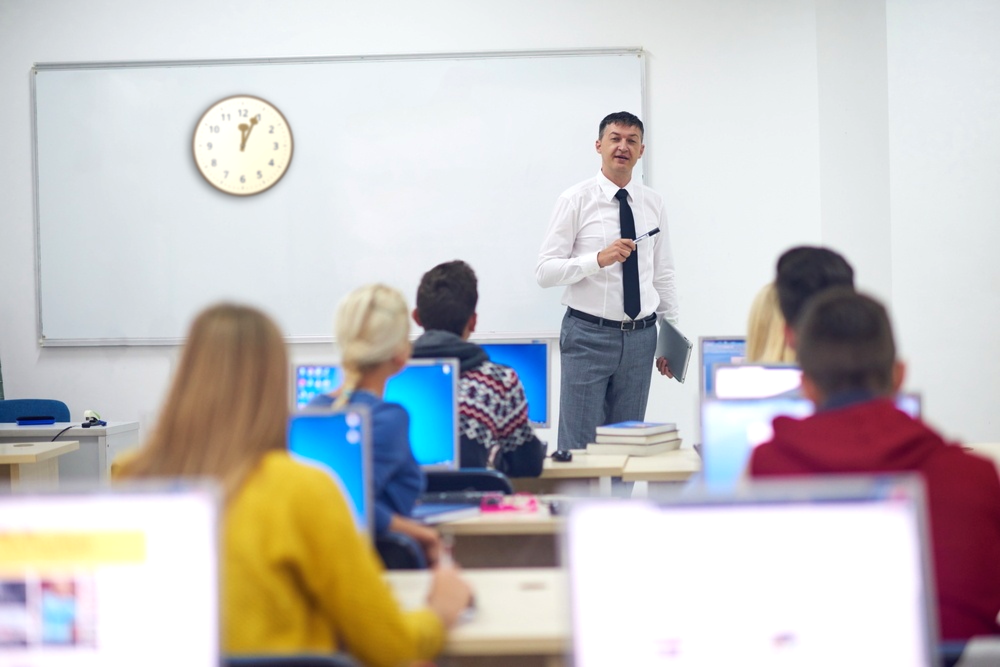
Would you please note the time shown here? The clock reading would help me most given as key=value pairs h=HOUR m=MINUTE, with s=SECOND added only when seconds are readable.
h=12 m=4
